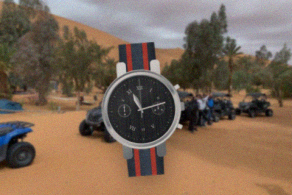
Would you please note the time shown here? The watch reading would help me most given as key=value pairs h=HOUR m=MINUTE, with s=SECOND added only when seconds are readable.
h=11 m=13
